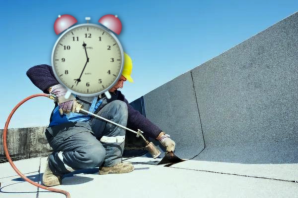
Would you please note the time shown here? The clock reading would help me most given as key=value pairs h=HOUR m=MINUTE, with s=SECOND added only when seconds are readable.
h=11 m=34
